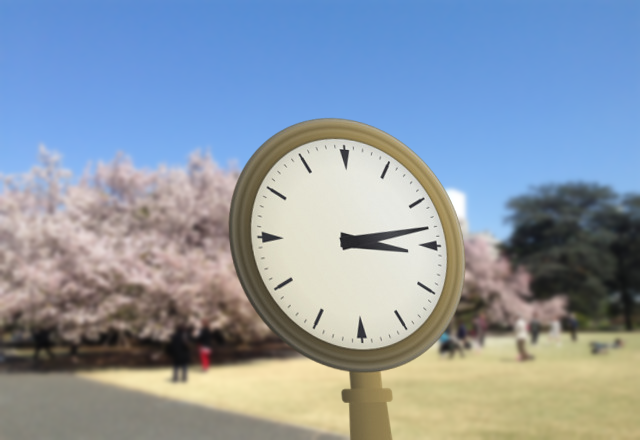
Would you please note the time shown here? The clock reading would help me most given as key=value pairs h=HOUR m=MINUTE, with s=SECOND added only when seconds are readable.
h=3 m=13
